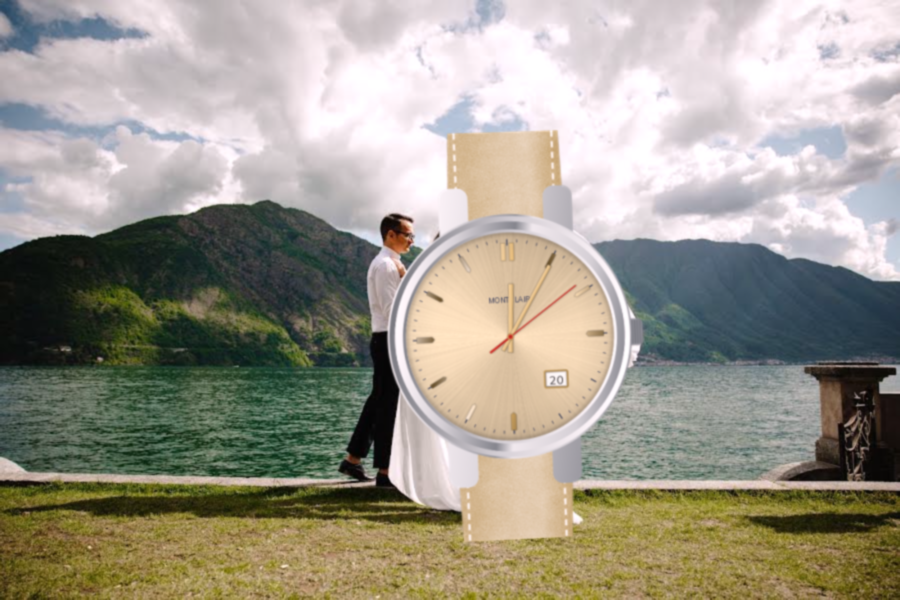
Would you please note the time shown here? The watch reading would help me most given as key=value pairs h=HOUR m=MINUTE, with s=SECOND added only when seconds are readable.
h=12 m=5 s=9
